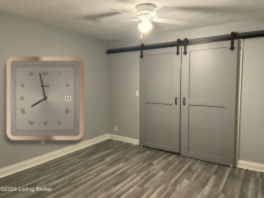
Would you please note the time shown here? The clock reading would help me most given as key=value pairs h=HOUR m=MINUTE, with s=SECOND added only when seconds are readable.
h=7 m=58
